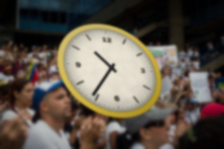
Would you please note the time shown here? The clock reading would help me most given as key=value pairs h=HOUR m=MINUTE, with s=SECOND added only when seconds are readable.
h=10 m=36
